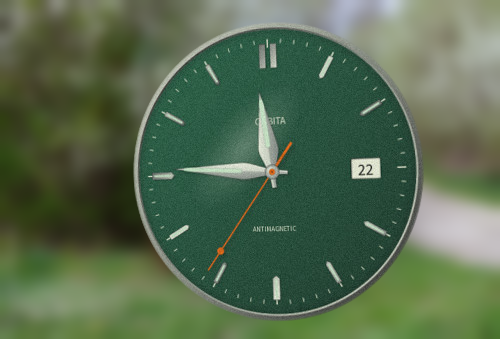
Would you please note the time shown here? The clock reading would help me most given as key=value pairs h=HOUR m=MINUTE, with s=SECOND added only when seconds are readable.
h=11 m=45 s=36
